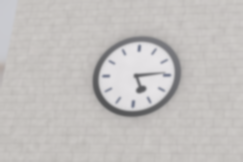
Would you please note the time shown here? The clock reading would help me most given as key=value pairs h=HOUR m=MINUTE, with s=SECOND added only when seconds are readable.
h=5 m=14
